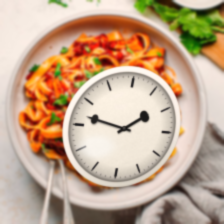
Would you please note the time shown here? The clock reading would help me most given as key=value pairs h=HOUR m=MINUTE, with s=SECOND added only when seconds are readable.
h=1 m=47
